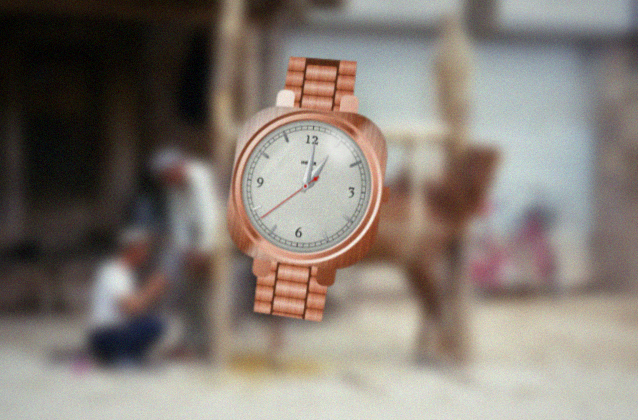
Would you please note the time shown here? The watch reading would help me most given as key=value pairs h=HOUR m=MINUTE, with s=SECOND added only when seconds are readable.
h=1 m=0 s=38
